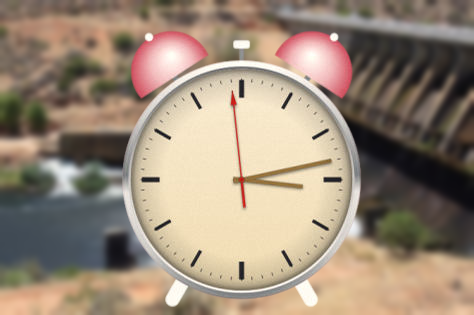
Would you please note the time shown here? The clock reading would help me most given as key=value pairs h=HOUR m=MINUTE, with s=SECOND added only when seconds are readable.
h=3 m=12 s=59
